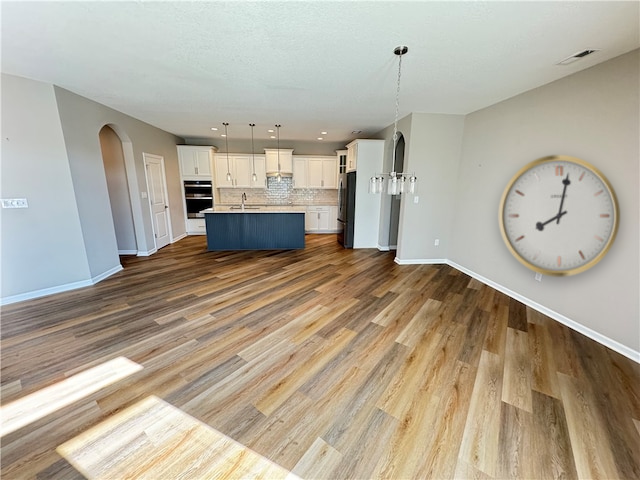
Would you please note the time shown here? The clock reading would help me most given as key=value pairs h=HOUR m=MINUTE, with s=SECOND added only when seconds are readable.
h=8 m=2
